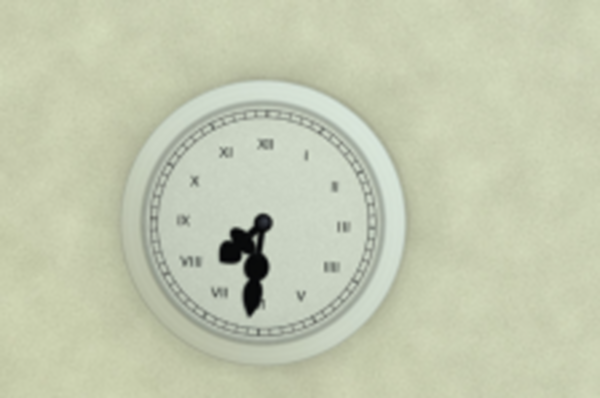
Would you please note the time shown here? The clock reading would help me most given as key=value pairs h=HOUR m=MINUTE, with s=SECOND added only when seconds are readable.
h=7 m=31
